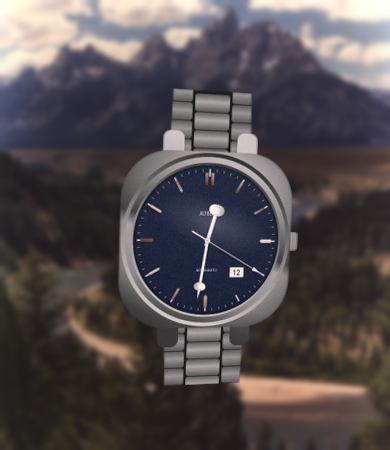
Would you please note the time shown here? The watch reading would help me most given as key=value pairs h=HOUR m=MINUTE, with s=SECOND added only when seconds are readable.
h=12 m=31 s=20
